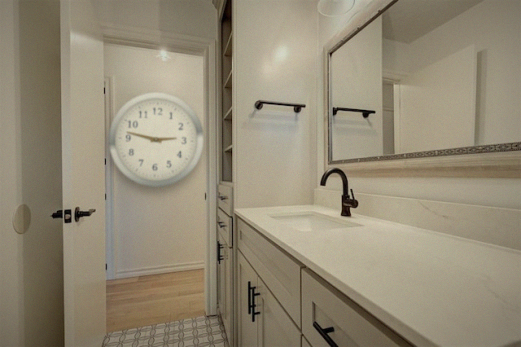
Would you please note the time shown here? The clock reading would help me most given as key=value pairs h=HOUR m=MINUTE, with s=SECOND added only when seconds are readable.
h=2 m=47
